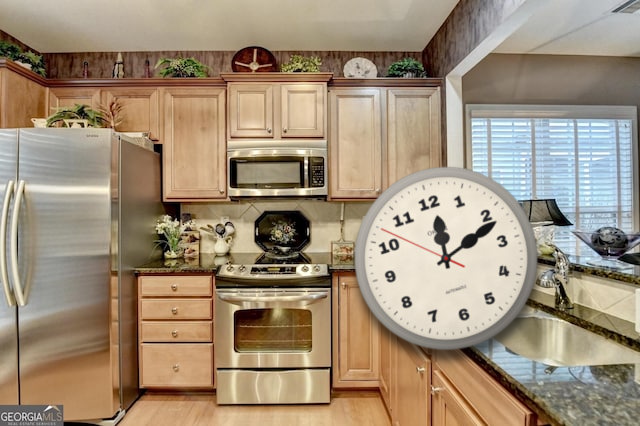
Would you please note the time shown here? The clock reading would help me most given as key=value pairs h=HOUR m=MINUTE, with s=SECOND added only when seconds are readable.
h=12 m=11 s=52
